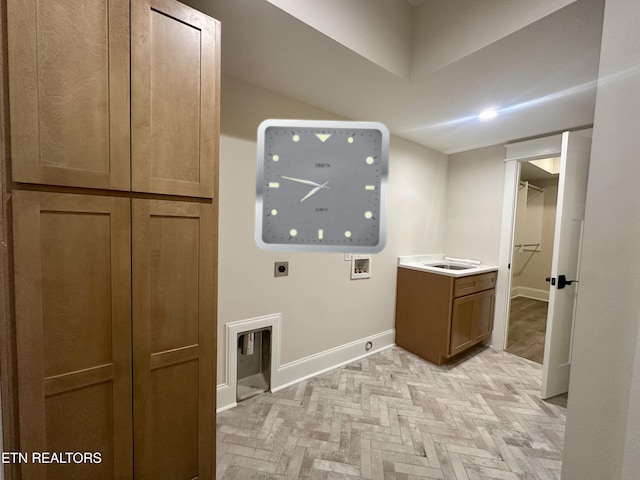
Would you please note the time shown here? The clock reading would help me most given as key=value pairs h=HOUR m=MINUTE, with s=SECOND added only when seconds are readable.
h=7 m=47
